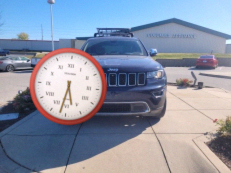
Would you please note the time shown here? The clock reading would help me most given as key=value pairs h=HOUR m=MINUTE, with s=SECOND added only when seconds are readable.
h=5 m=32
